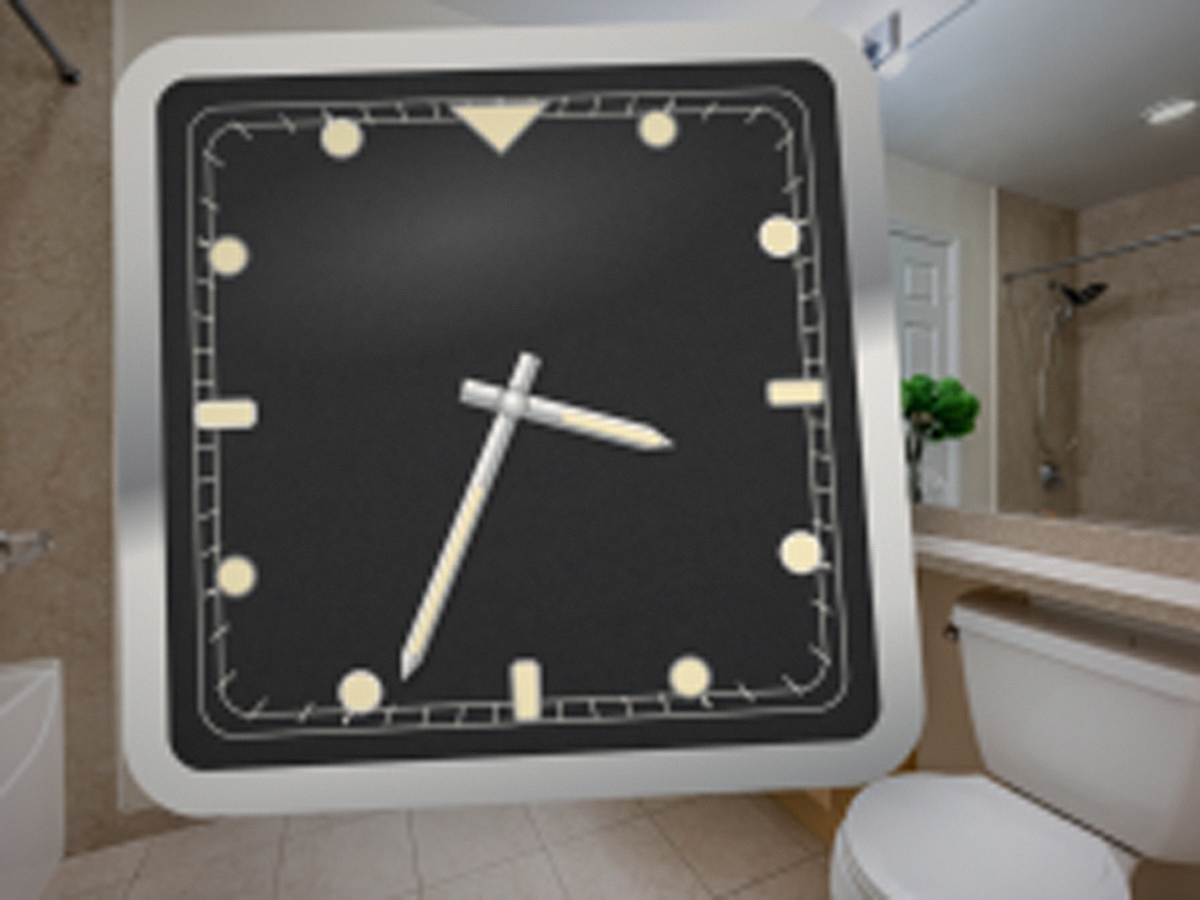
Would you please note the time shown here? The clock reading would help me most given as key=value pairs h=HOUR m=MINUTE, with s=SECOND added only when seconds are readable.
h=3 m=34
